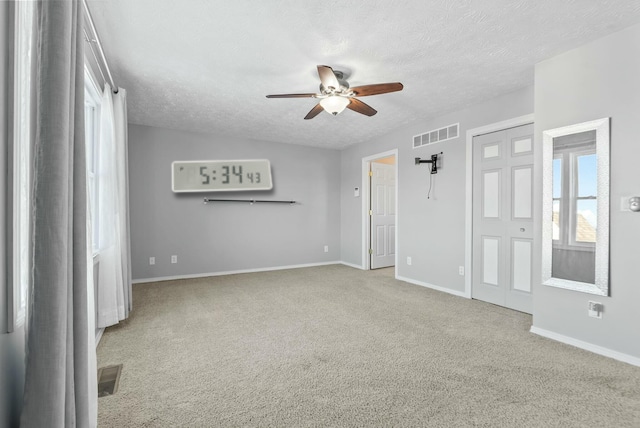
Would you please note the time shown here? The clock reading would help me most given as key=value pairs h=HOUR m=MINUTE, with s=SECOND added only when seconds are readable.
h=5 m=34 s=43
